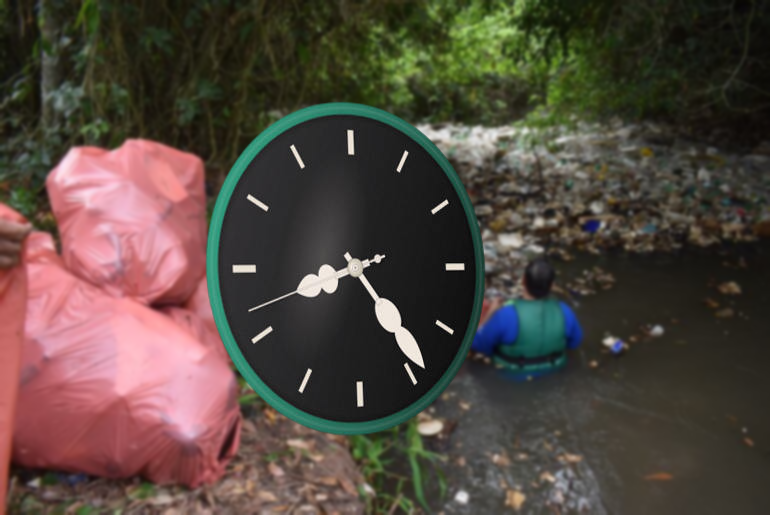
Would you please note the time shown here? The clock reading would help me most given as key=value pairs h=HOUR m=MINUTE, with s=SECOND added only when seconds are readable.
h=8 m=23 s=42
